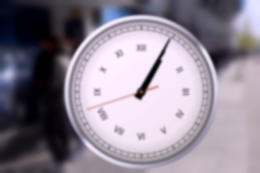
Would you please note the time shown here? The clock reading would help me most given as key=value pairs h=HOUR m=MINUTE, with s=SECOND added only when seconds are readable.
h=1 m=4 s=42
